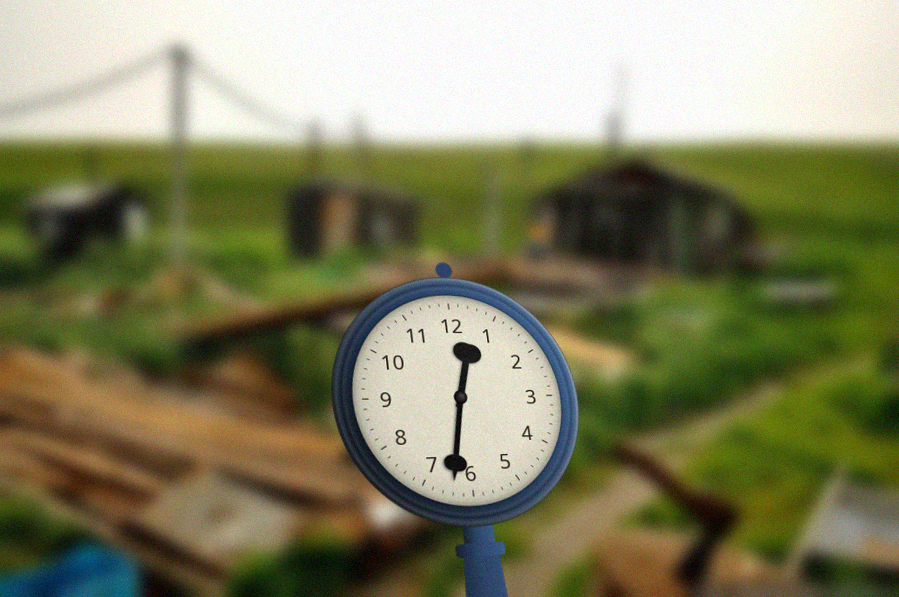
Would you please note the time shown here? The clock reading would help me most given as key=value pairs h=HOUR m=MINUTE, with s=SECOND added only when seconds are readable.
h=12 m=32
